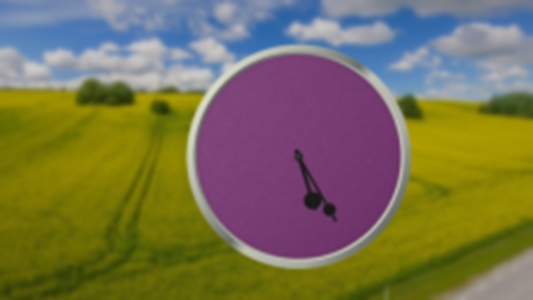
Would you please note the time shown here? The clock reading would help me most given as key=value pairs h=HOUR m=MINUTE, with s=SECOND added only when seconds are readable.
h=5 m=25
